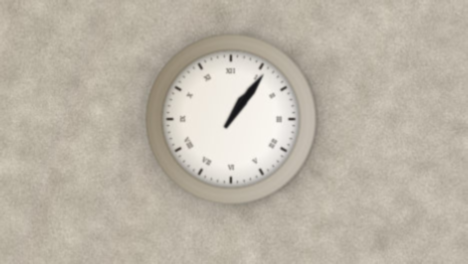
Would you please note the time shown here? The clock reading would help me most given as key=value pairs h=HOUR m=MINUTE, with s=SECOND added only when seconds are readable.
h=1 m=6
